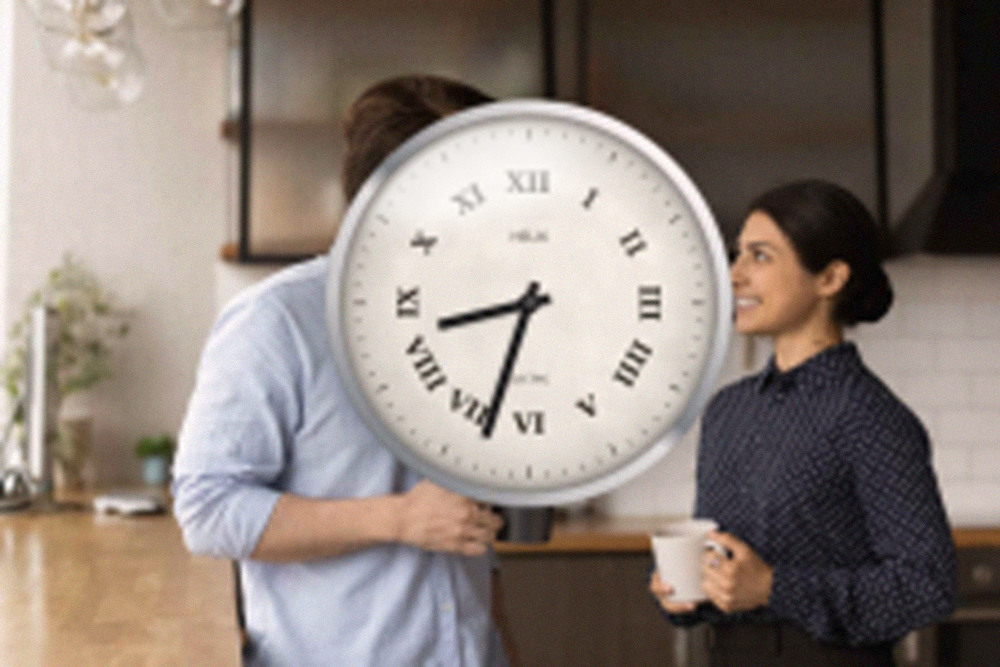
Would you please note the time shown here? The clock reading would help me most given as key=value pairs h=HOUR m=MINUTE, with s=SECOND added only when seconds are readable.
h=8 m=33
